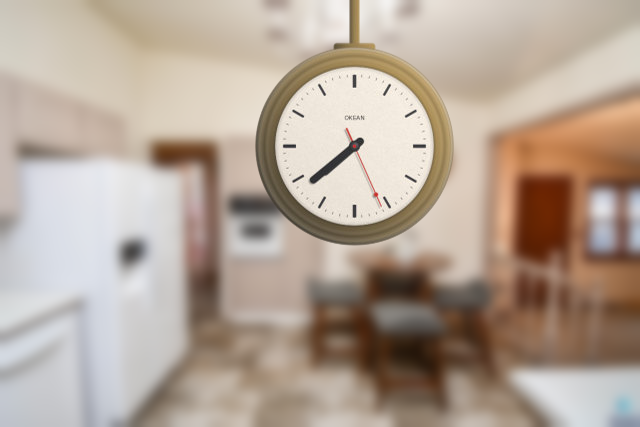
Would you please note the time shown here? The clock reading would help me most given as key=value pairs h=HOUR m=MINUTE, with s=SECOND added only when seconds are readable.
h=7 m=38 s=26
